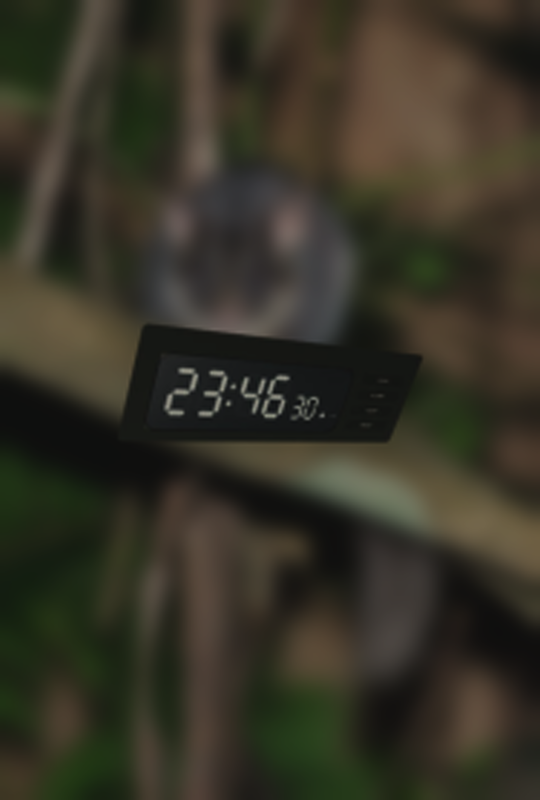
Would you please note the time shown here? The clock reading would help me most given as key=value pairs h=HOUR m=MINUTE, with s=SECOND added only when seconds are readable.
h=23 m=46 s=30
